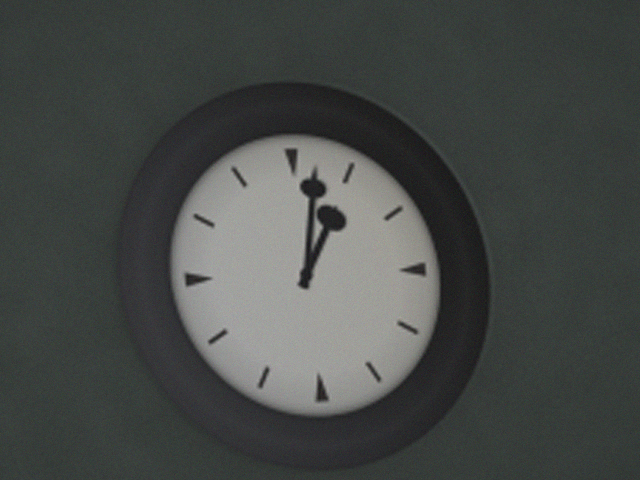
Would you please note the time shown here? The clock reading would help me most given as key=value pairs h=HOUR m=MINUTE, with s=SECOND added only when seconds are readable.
h=1 m=2
